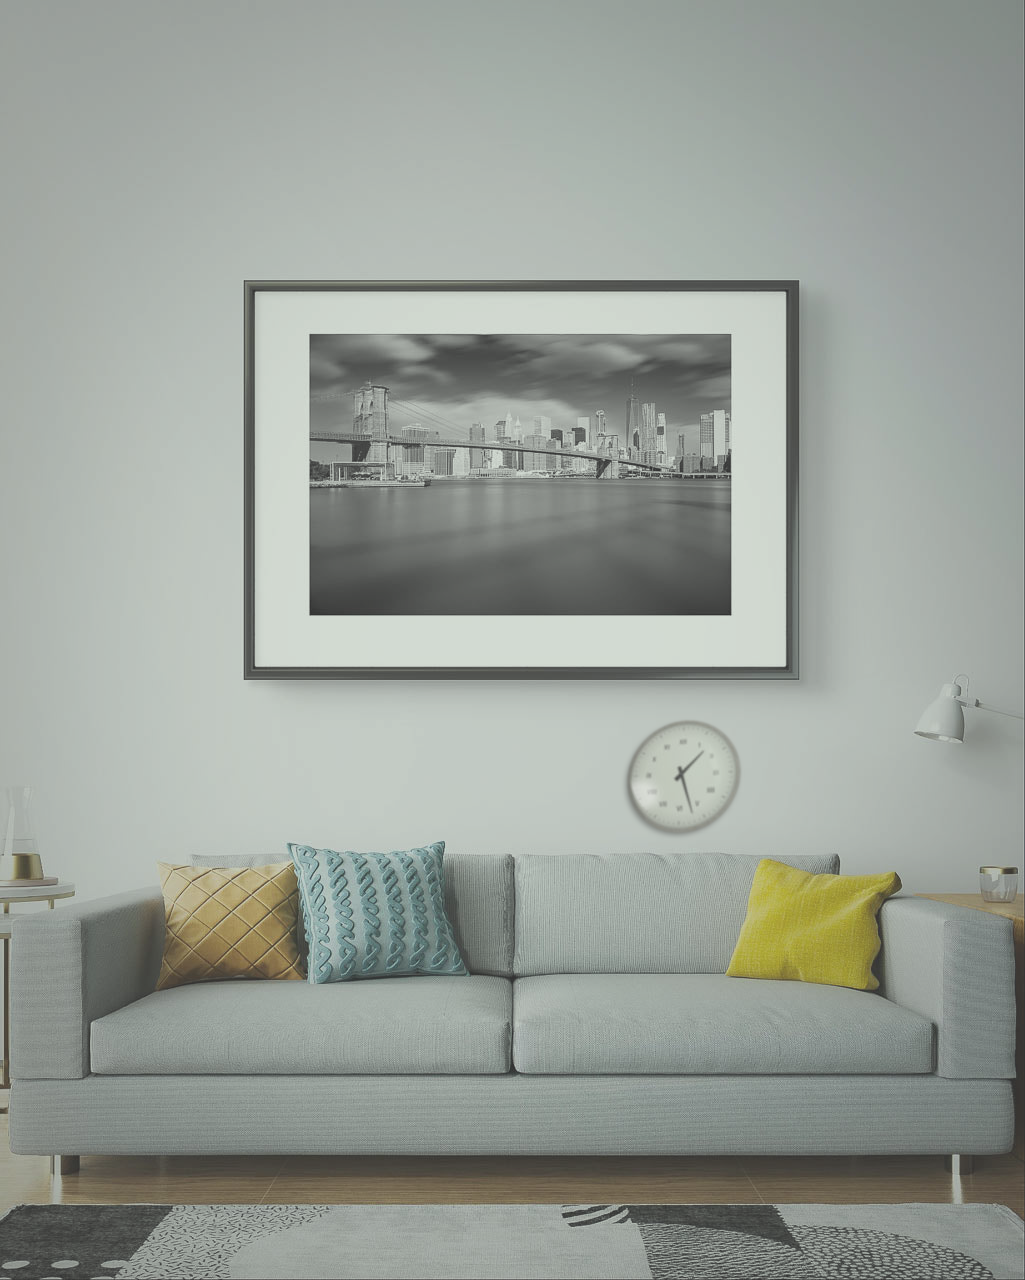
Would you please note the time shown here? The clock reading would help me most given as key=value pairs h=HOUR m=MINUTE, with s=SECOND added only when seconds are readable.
h=1 m=27
